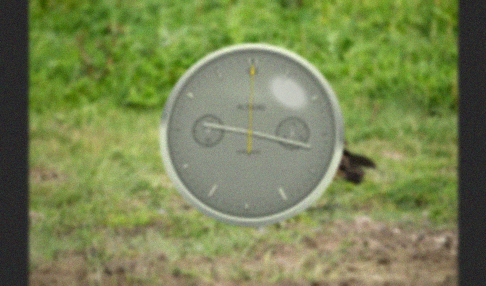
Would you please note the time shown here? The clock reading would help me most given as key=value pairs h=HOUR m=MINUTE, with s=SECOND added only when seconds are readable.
h=9 m=17
